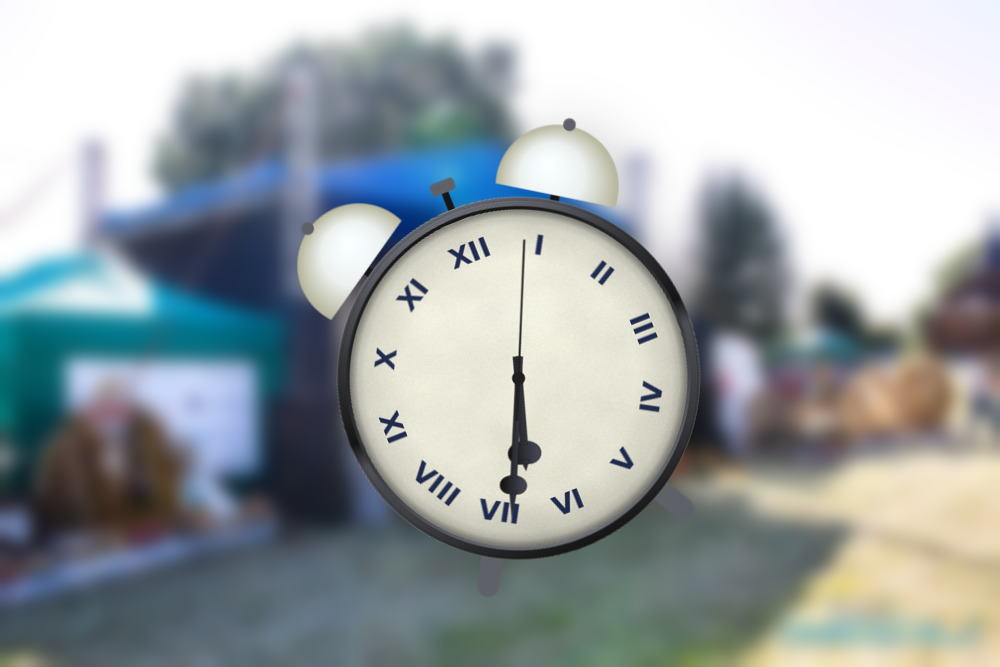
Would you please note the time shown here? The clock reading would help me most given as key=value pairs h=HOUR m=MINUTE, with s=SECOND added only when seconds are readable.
h=6 m=34 s=4
